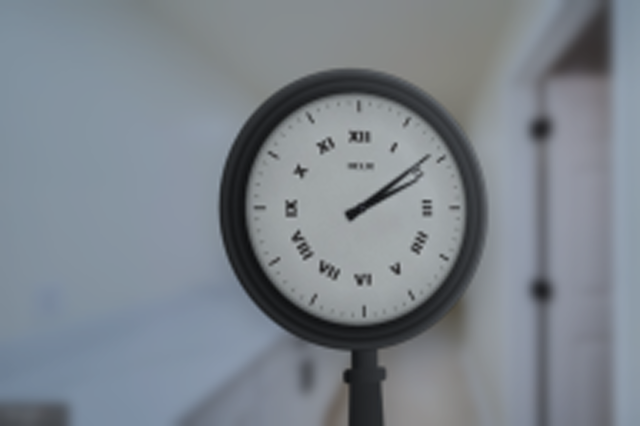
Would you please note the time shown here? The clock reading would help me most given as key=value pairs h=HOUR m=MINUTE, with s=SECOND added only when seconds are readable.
h=2 m=9
